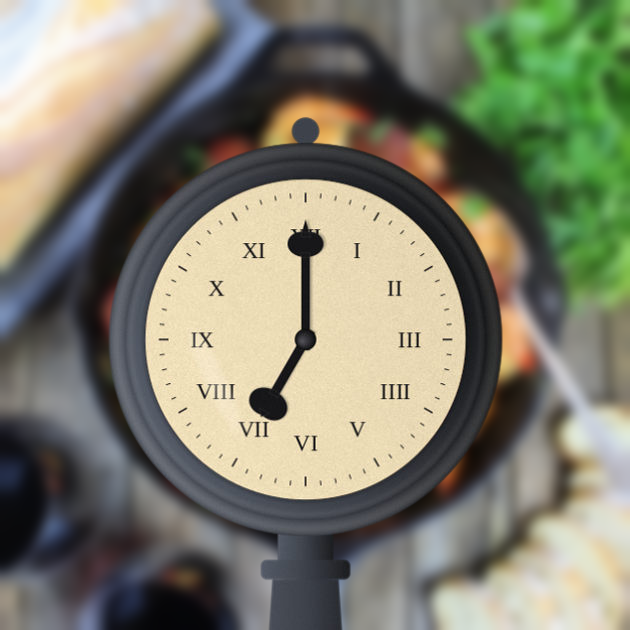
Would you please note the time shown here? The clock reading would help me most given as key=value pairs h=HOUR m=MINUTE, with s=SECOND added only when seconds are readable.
h=7 m=0
